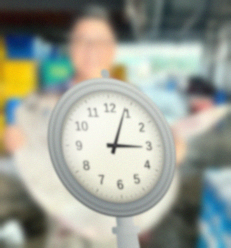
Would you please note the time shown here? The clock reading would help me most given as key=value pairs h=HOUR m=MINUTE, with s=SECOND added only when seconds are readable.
h=3 m=4
